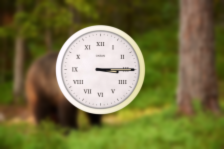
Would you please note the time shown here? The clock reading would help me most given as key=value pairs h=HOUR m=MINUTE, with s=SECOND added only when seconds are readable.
h=3 m=15
